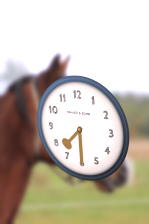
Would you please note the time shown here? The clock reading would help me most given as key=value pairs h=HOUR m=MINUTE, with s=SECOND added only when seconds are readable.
h=7 m=30
